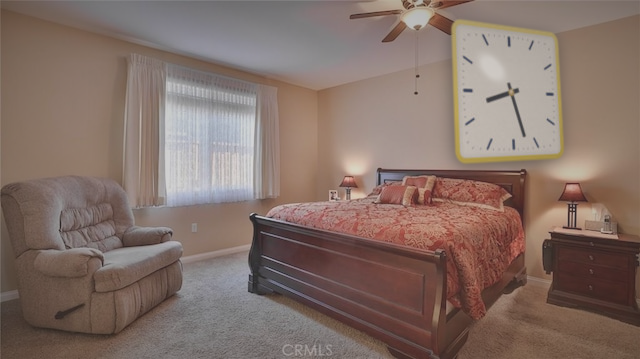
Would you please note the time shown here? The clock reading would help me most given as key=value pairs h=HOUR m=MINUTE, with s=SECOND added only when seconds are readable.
h=8 m=27
